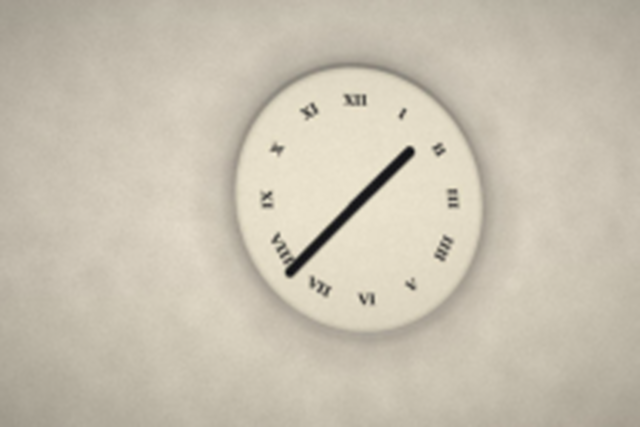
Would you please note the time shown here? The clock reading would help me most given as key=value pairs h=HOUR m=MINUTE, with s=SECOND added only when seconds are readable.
h=1 m=38
